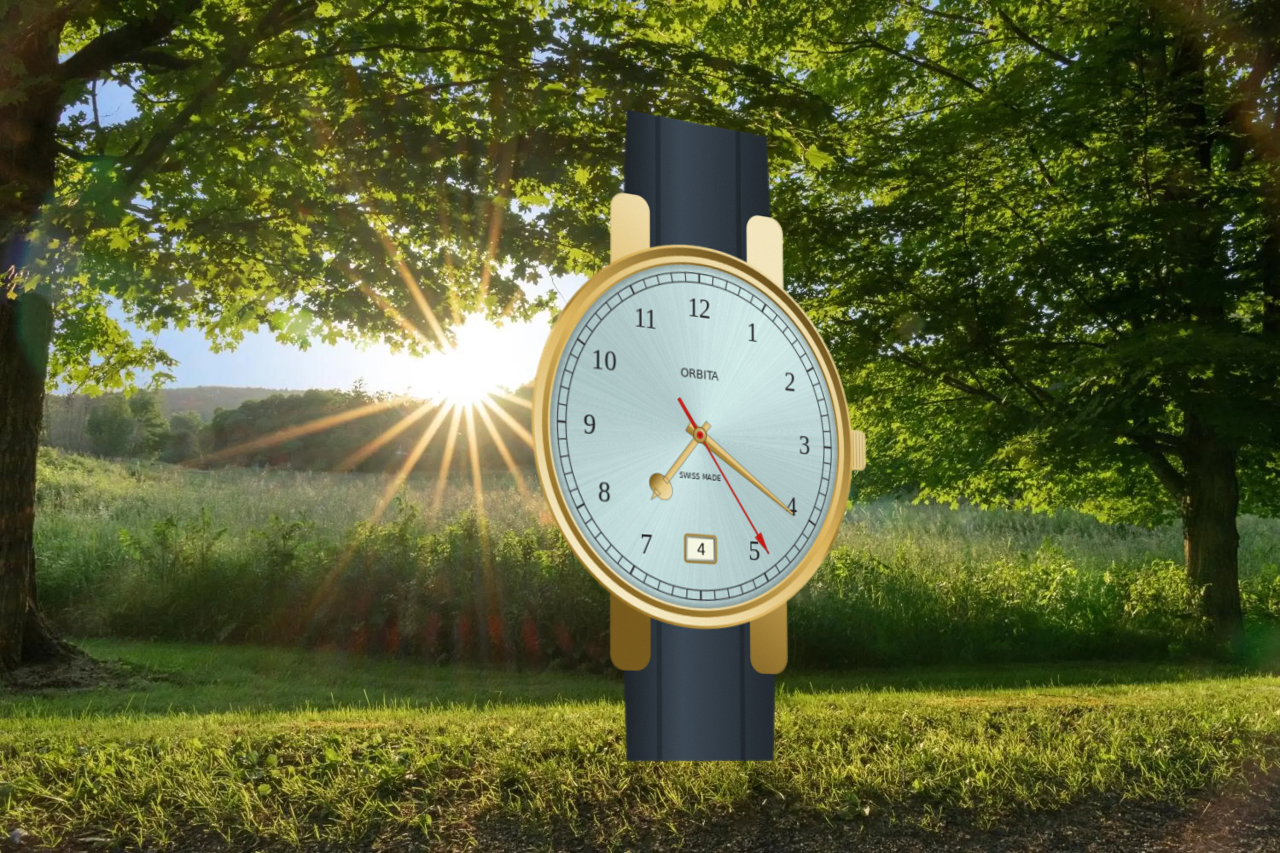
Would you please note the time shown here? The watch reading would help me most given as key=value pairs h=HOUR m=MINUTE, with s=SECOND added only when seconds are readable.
h=7 m=20 s=24
